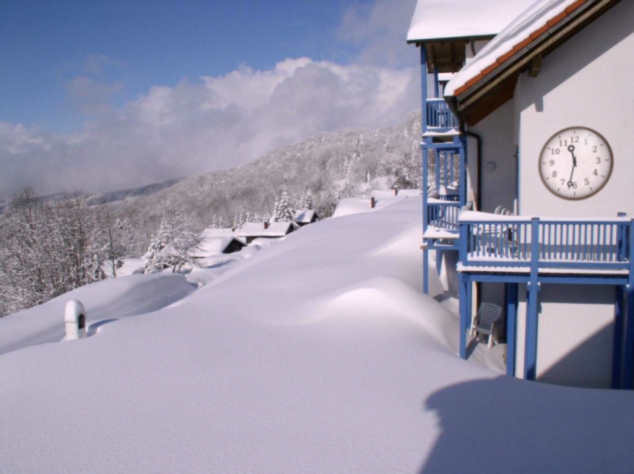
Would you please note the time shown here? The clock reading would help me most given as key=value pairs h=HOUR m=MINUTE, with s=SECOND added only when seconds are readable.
h=11 m=32
